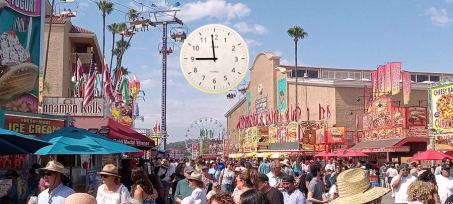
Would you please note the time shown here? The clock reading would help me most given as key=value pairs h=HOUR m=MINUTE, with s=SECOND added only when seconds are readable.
h=8 m=59
